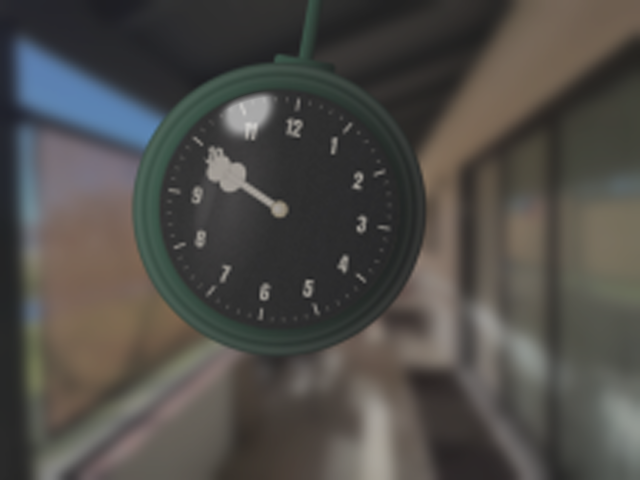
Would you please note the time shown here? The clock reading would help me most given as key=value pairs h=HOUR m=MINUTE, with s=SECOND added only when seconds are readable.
h=9 m=49
